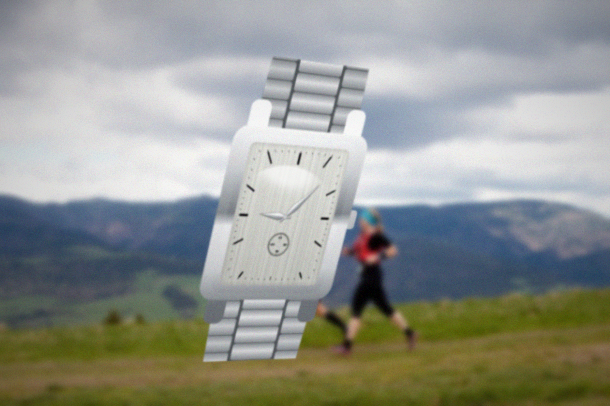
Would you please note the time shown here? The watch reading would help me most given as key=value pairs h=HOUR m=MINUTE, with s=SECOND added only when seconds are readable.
h=9 m=7
